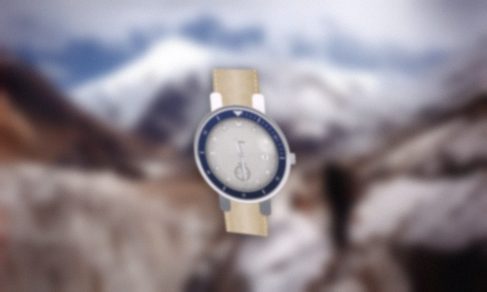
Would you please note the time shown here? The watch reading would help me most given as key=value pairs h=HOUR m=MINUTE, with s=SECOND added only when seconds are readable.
h=11 m=29
